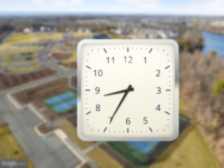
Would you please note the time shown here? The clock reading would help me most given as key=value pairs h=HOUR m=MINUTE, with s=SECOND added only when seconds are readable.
h=8 m=35
